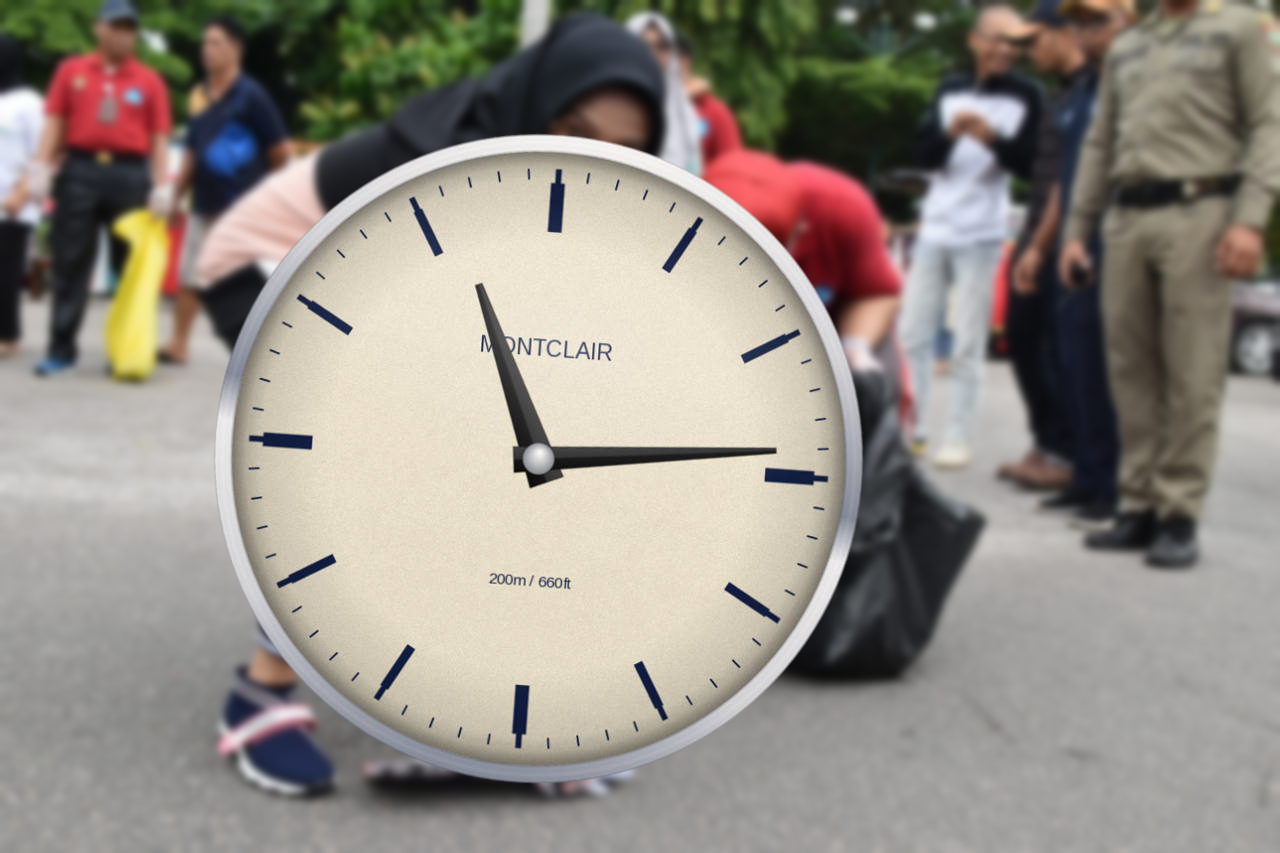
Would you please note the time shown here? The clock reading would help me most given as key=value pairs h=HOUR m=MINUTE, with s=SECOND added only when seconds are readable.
h=11 m=14
